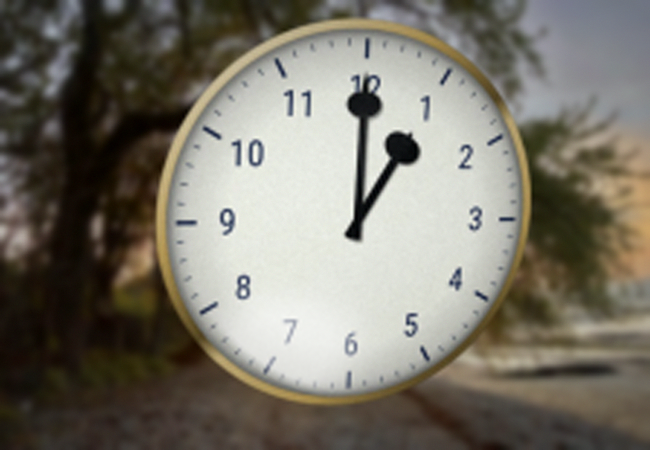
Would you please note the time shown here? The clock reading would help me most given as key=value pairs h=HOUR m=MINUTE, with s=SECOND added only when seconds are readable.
h=1 m=0
